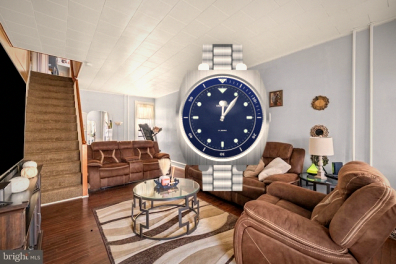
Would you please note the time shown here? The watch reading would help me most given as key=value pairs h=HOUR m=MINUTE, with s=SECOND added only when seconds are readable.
h=12 m=6
